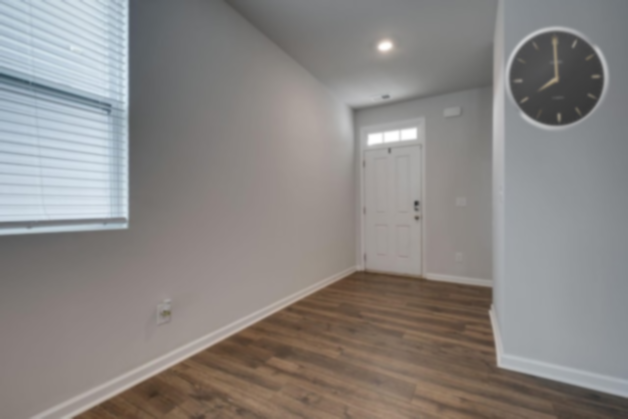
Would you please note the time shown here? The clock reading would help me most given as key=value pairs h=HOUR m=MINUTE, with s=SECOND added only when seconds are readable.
h=8 m=0
